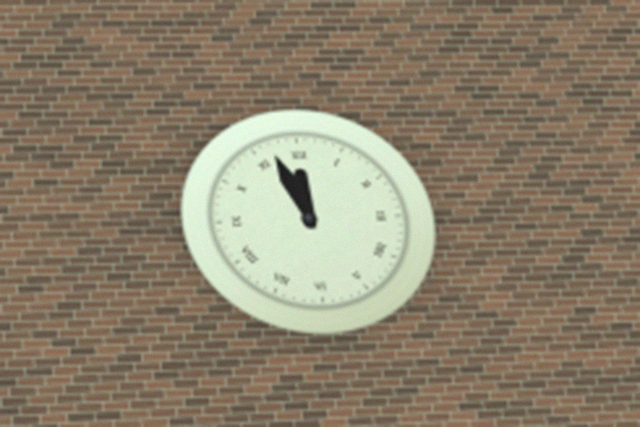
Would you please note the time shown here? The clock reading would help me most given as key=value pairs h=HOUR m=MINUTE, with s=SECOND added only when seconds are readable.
h=11 m=57
